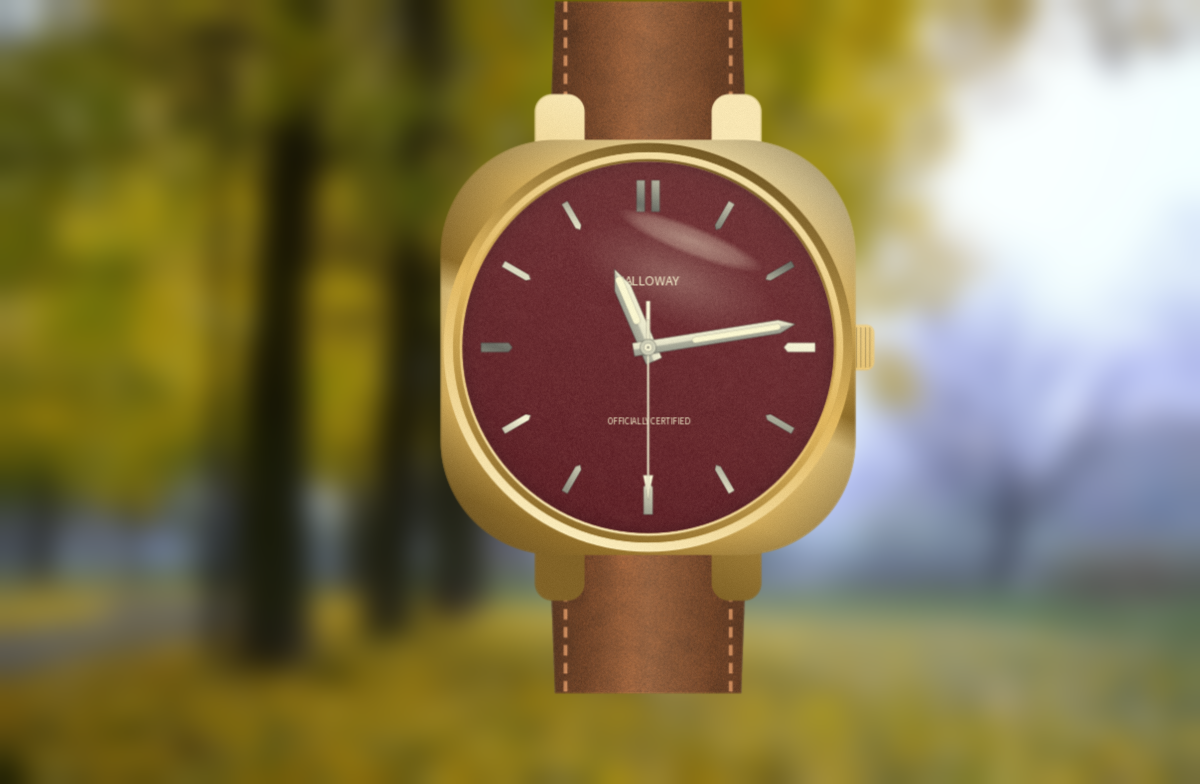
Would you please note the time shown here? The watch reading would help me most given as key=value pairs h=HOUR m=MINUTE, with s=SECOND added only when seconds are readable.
h=11 m=13 s=30
